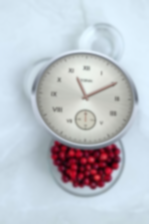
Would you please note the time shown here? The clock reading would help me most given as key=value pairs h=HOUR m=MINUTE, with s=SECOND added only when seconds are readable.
h=11 m=10
